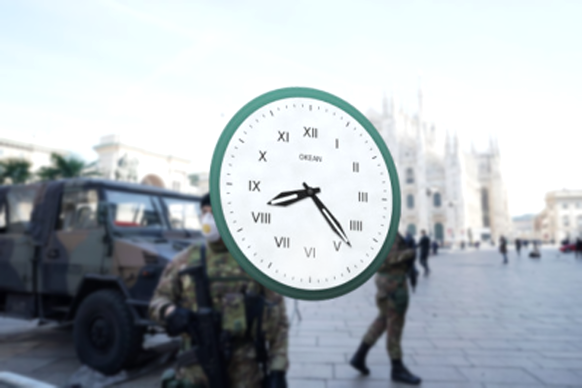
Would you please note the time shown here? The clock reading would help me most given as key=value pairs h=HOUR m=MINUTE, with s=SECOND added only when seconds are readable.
h=8 m=23
